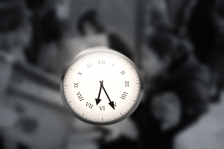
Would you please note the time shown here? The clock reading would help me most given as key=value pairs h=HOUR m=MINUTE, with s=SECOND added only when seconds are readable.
h=6 m=26
